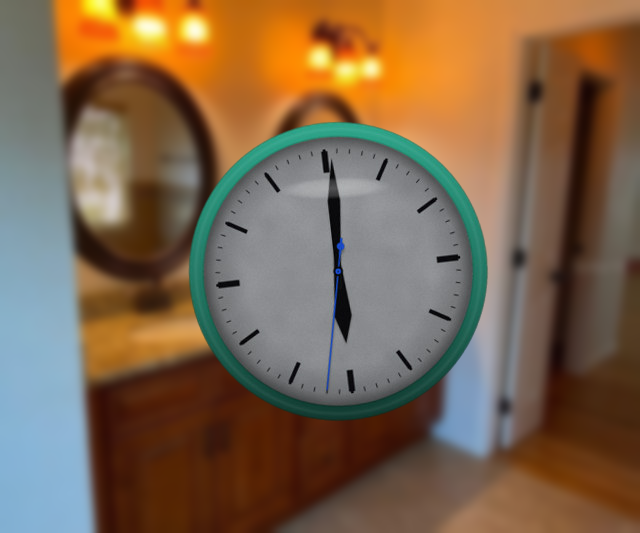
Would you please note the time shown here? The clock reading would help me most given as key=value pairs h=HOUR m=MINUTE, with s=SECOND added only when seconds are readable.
h=6 m=0 s=32
